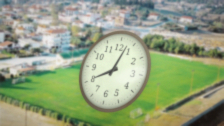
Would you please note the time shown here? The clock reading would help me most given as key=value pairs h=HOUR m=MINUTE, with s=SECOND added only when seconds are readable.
h=8 m=3
